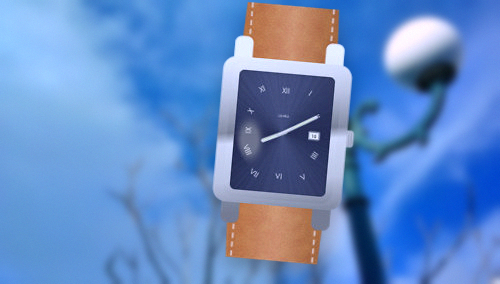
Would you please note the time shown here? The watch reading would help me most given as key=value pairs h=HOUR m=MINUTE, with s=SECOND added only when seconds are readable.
h=8 m=10
